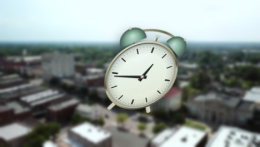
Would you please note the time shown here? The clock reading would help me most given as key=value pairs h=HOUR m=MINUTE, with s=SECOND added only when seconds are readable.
h=12 m=44
